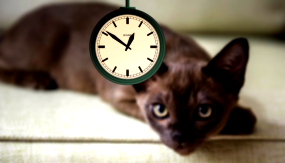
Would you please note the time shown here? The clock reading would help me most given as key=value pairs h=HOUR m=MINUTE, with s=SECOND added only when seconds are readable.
h=12 m=51
